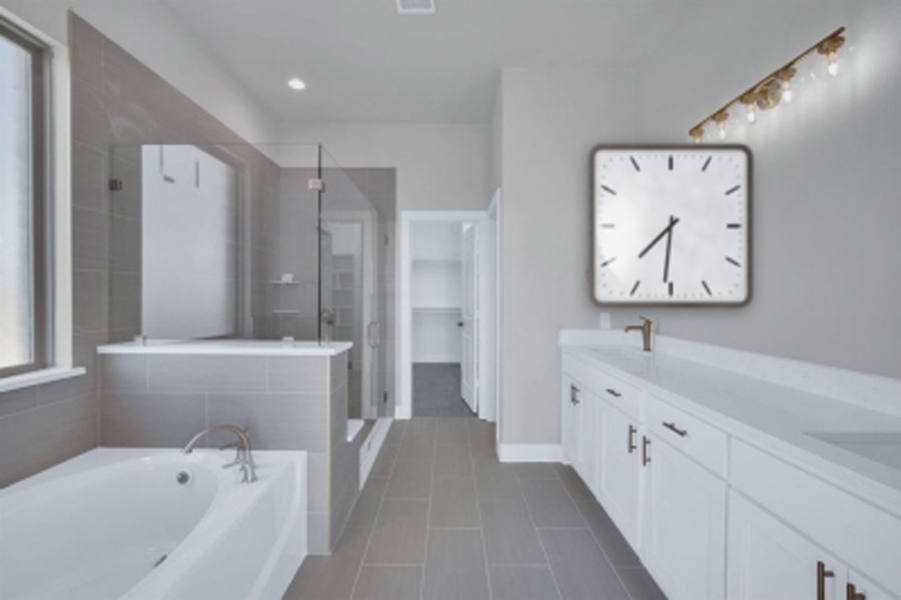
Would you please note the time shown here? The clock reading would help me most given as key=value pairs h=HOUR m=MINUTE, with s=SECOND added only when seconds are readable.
h=7 m=31
